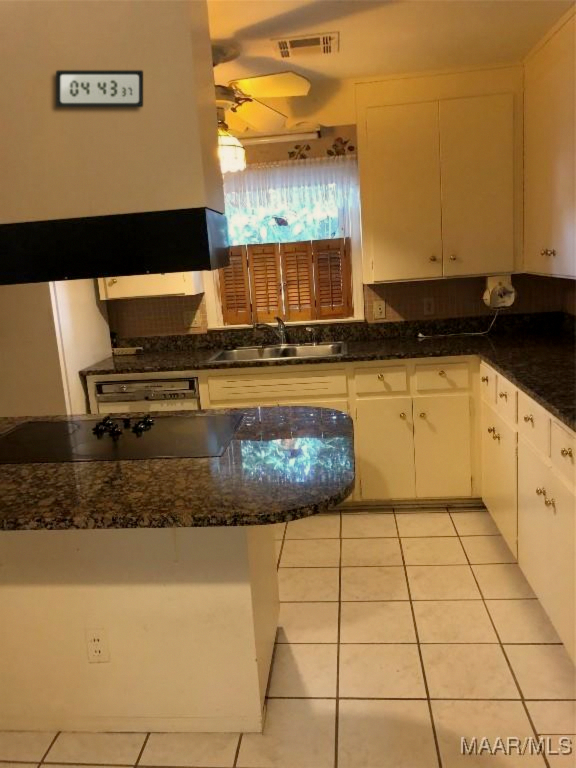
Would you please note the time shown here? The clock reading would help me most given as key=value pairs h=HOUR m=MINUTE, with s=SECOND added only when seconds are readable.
h=4 m=43
